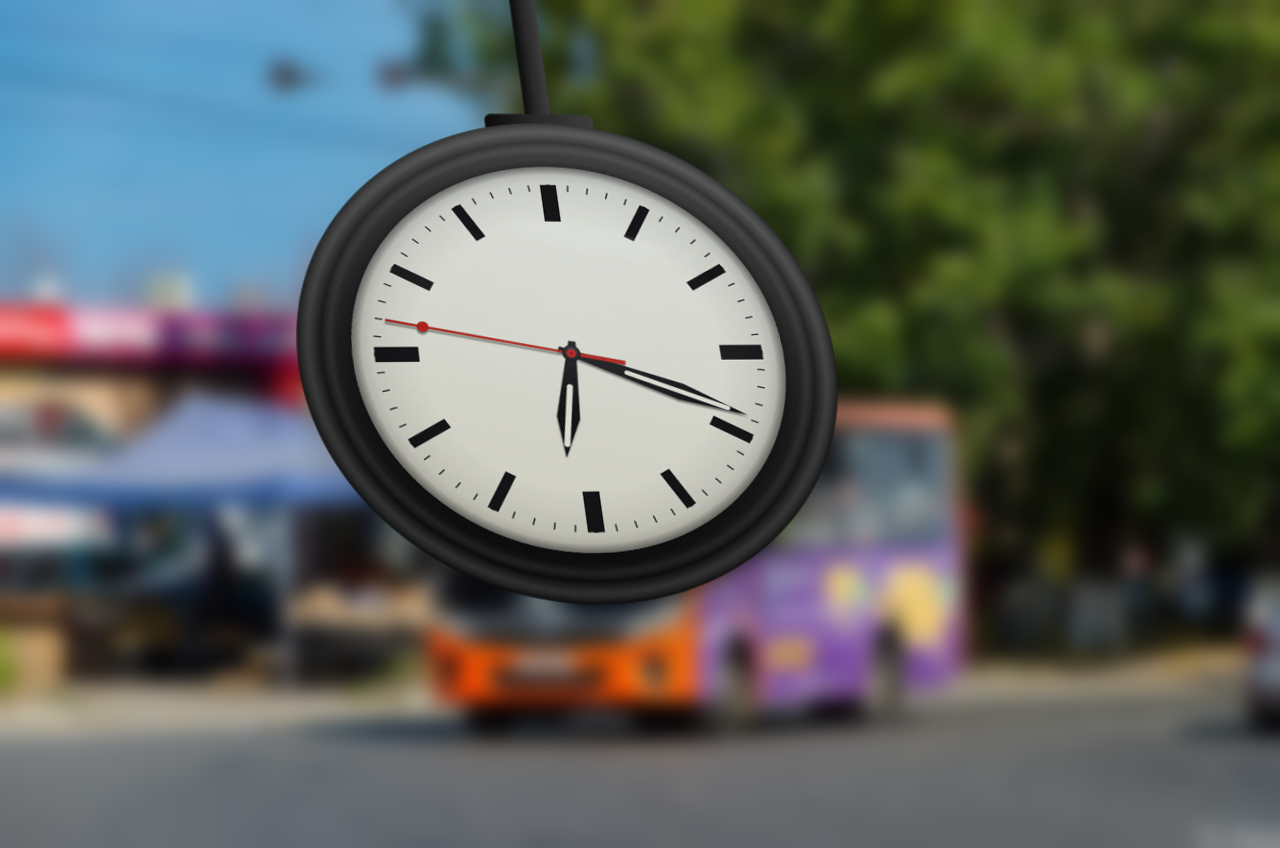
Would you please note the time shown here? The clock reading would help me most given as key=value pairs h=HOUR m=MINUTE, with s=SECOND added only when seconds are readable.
h=6 m=18 s=47
